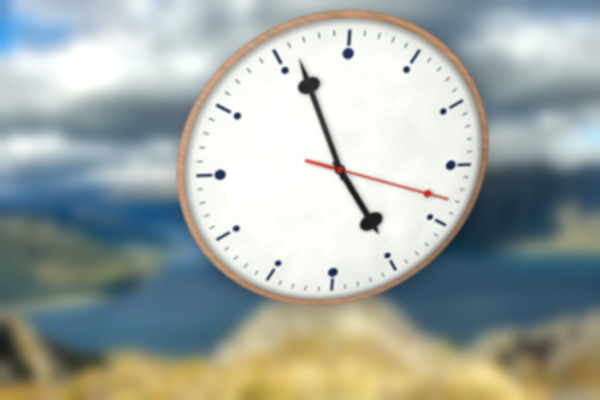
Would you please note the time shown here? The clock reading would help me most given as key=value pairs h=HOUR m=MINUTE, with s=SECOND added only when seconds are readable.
h=4 m=56 s=18
